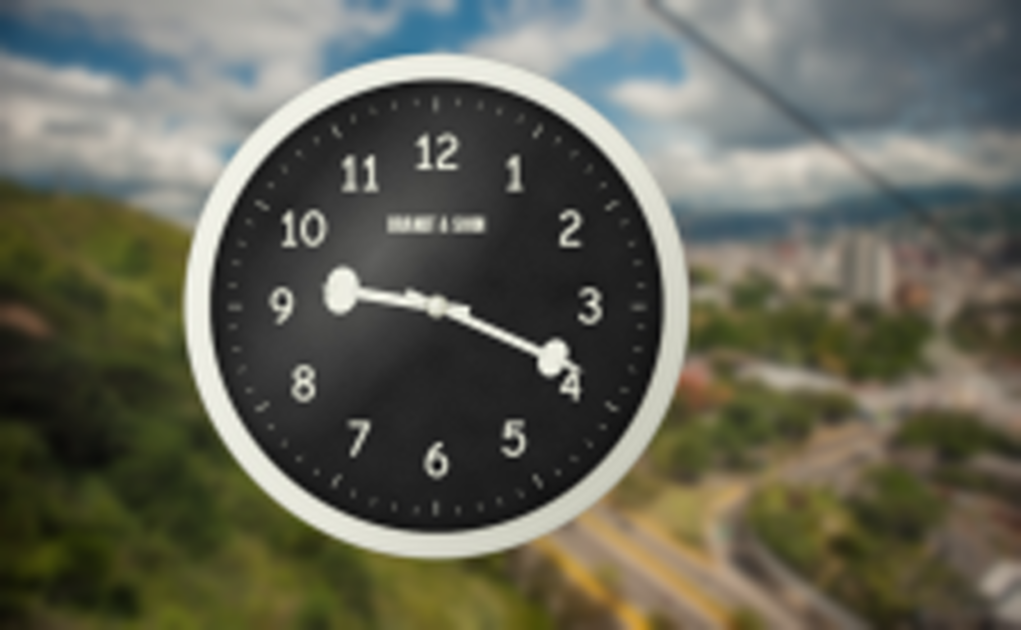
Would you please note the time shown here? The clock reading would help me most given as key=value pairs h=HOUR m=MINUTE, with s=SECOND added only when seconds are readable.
h=9 m=19
